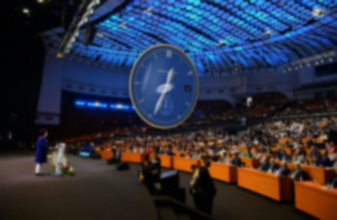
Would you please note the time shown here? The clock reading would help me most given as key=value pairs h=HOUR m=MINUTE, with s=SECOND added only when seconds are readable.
h=12 m=34
